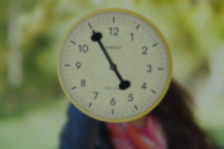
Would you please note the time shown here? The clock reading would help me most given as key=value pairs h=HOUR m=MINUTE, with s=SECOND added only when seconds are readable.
h=4 m=55
